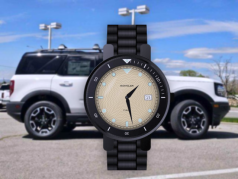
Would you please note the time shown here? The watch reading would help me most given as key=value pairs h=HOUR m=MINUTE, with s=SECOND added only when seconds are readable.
h=1 m=28
